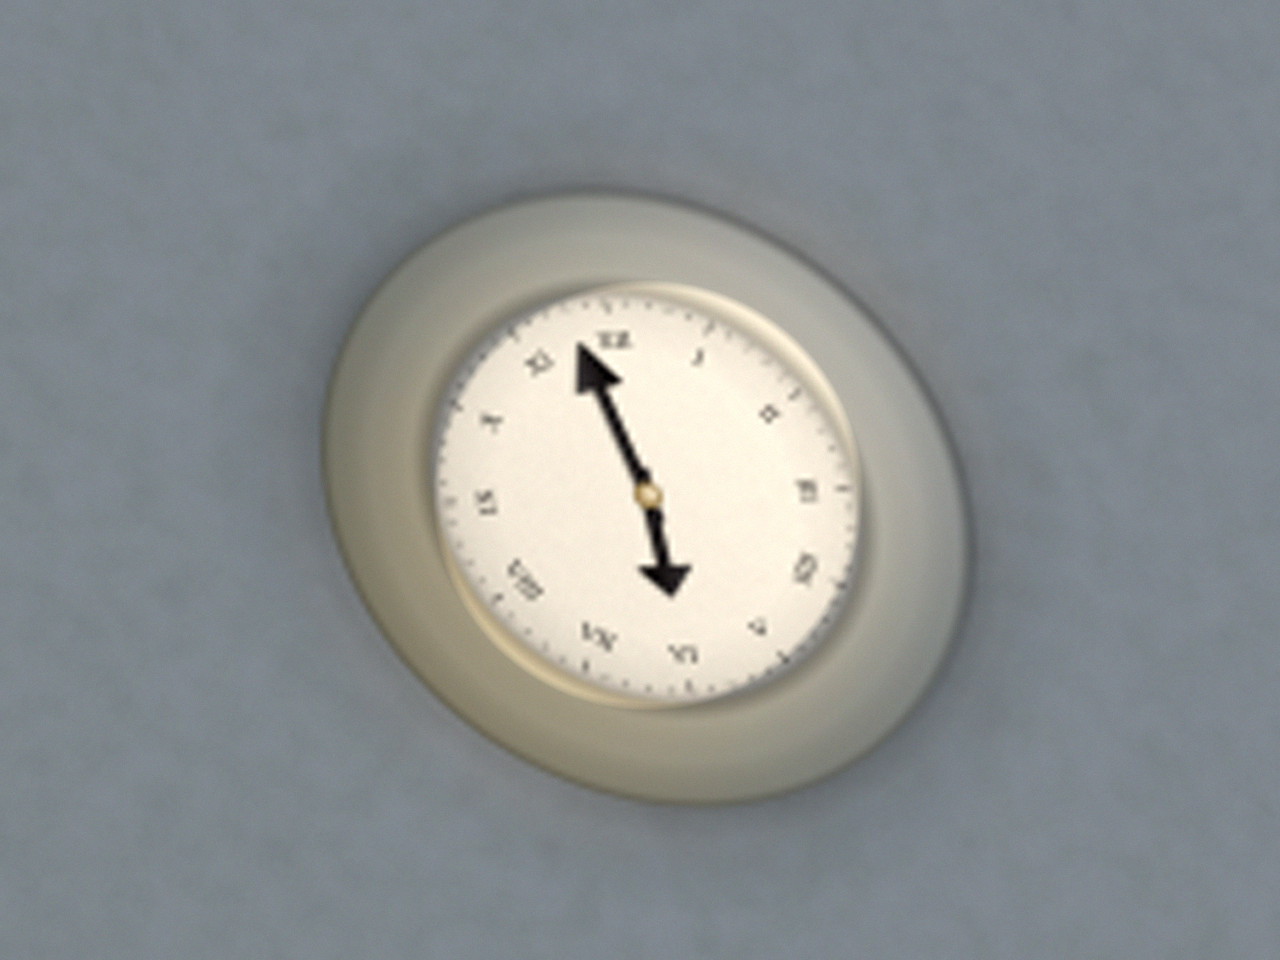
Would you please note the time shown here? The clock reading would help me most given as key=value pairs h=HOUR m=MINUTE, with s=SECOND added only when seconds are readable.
h=5 m=58
